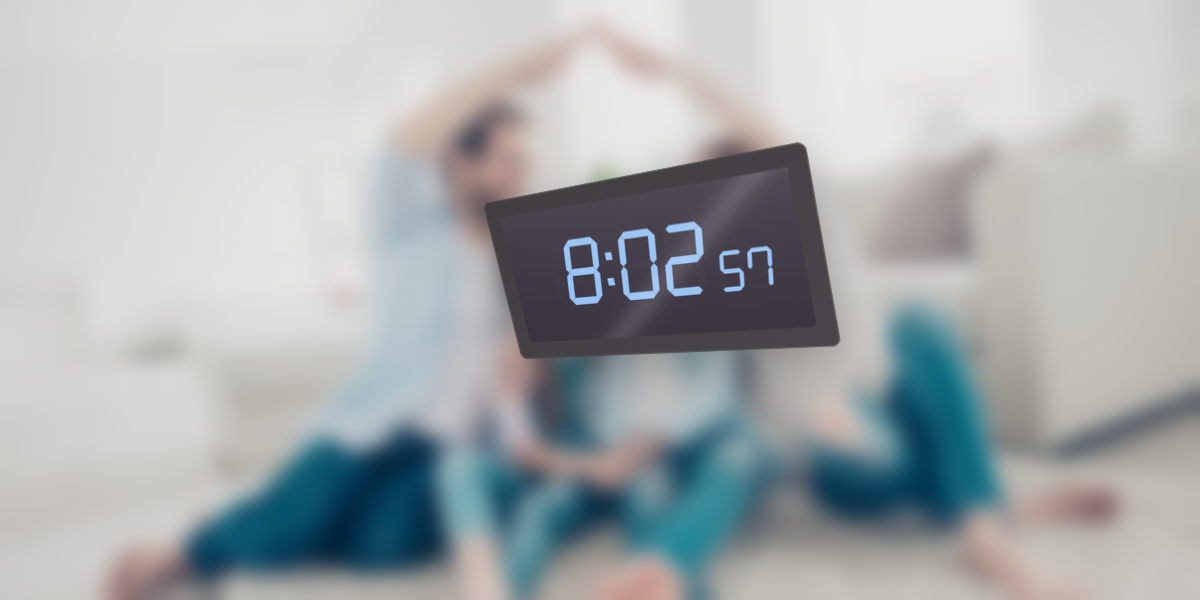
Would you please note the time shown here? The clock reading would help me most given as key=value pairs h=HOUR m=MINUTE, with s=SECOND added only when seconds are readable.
h=8 m=2 s=57
